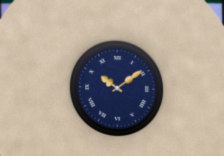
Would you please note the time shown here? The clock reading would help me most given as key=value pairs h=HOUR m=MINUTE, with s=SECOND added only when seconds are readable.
h=10 m=9
